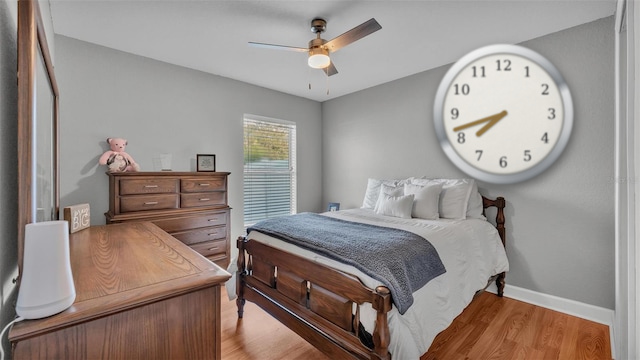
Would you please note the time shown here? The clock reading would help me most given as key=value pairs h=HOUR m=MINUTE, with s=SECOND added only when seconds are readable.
h=7 m=42
